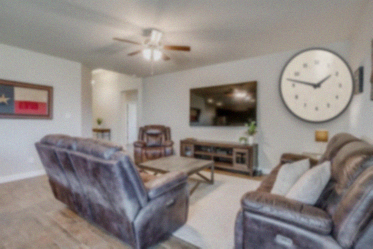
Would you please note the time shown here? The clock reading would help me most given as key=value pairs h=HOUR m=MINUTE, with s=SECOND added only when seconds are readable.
h=1 m=47
